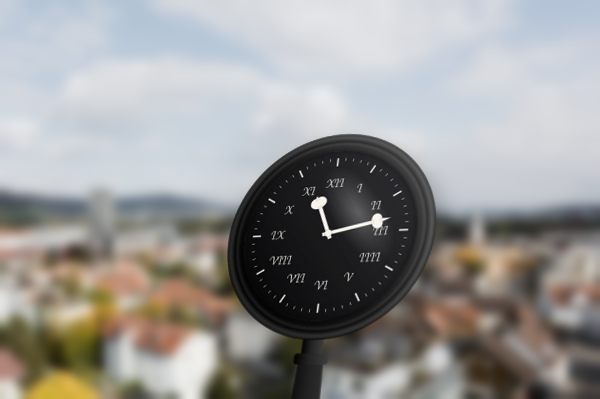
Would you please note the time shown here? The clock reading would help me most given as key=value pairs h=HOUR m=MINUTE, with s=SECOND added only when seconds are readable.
h=11 m=13
